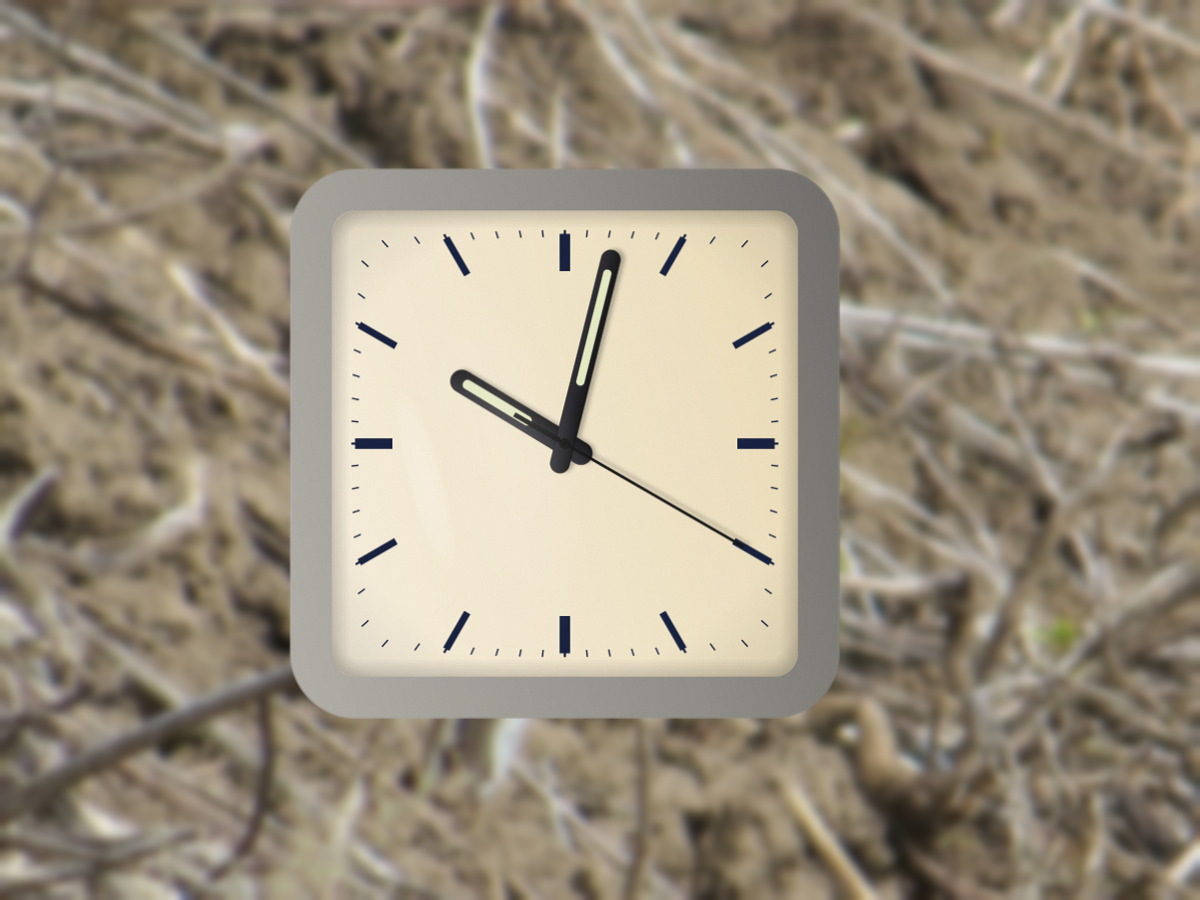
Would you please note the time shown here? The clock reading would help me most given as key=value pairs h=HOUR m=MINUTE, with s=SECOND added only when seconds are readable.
h=10 m=2 s=20
